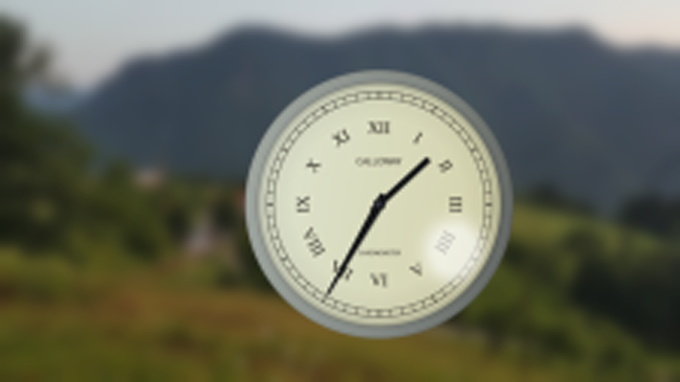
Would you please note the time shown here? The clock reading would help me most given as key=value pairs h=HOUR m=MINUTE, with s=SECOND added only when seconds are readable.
h=1 m=35
